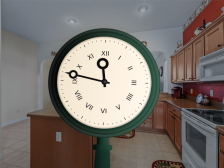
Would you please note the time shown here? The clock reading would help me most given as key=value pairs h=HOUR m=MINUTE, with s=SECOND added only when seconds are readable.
h=11 m=47
